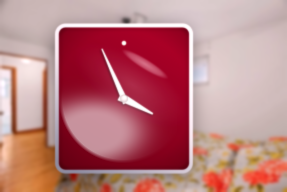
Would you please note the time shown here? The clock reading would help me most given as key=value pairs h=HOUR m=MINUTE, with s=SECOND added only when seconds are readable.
h=3 m=56
